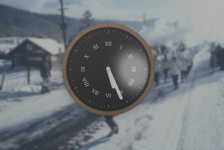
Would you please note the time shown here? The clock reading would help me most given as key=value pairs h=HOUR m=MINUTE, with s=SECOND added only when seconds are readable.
h=5 m=26
